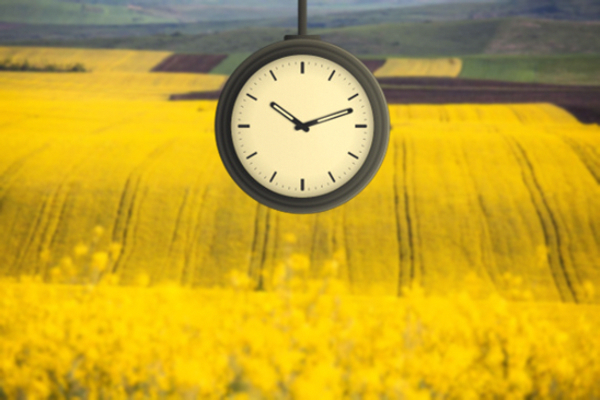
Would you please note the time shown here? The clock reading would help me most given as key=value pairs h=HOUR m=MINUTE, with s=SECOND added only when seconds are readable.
h=10 m=12
